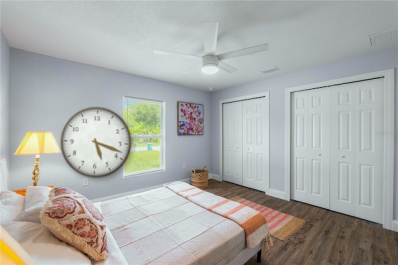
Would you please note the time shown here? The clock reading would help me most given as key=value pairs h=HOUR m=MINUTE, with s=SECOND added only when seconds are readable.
h=5 m=18
